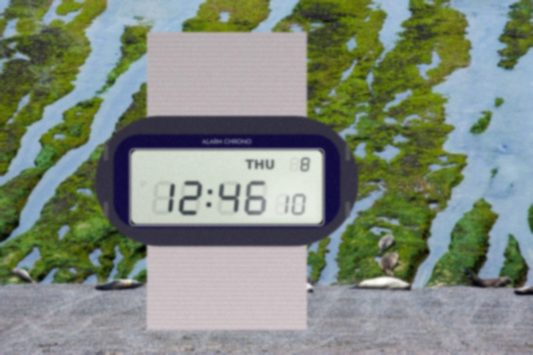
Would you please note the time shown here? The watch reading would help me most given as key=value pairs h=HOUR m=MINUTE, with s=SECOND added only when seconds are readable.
h=12 m=46 s=10
